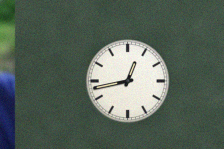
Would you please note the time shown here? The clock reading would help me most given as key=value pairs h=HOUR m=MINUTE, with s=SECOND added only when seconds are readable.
h=12 m=43
